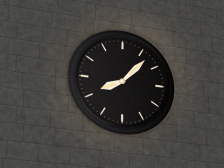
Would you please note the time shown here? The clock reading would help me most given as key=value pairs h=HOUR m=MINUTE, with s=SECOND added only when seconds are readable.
h=8 m=7
